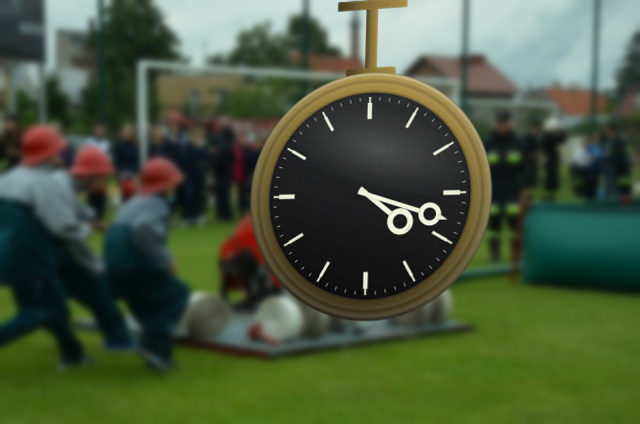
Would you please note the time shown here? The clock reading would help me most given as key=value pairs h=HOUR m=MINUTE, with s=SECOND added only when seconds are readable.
h=4 m=18
